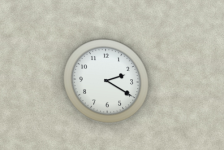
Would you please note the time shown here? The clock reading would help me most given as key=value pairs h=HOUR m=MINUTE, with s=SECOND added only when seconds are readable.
h=2 m=20
